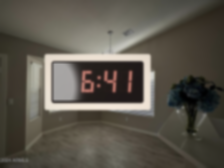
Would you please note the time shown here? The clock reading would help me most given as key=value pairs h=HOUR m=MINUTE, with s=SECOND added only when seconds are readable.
h=6 m=41
